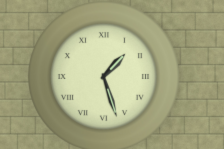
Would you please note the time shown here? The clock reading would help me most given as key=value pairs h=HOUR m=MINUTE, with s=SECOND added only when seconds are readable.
h=1 m=27
